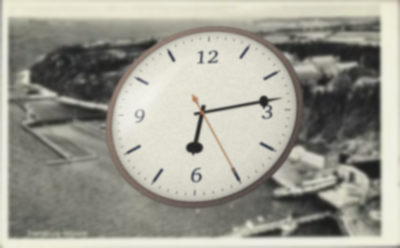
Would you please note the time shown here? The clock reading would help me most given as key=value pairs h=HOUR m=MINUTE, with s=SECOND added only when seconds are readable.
h=6 m=13 s=25
